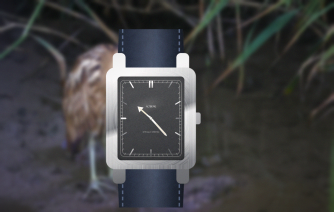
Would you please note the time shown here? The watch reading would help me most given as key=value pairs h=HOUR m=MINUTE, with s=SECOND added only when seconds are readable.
h=10 m=23
